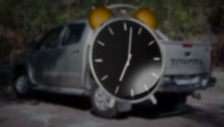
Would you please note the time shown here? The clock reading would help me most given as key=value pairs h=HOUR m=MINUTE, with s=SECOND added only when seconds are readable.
h=7 m=2
